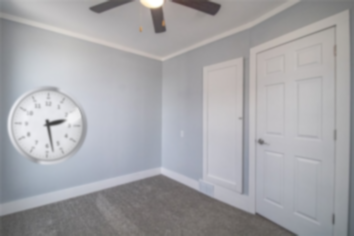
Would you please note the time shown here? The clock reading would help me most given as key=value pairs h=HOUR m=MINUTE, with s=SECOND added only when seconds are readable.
h=2 m=28
